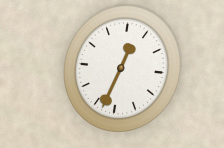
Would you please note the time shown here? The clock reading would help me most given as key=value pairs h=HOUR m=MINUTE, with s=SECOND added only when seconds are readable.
h=12 m=33
